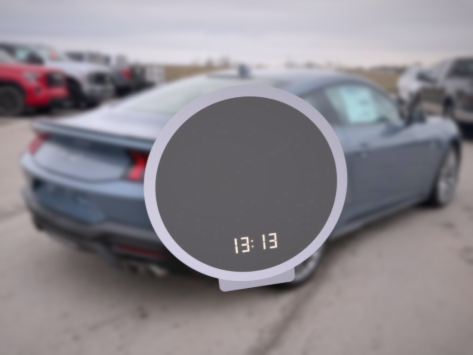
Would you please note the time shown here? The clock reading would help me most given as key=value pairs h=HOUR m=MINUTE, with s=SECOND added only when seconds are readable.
h=13 m=13
